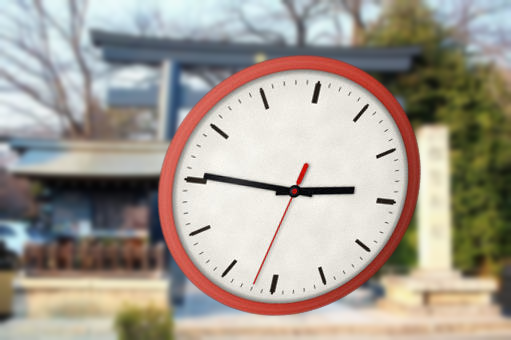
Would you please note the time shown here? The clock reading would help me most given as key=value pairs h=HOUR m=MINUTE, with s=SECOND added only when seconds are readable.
h=2 m=45 s=32
